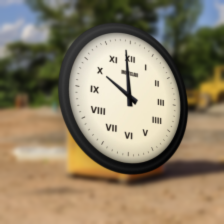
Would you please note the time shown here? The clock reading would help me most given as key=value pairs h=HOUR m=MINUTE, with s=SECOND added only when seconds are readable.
h=9 m=59
